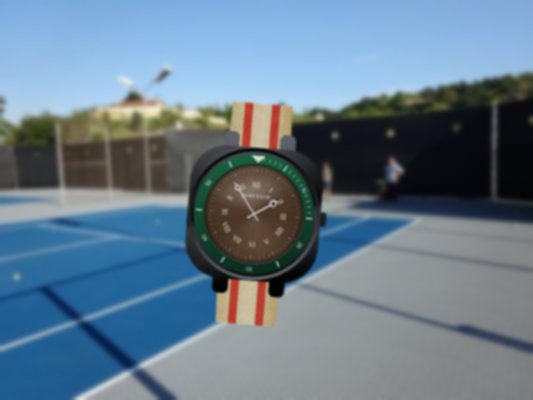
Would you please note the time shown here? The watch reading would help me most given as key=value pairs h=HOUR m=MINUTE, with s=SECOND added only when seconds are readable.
h=1 m=54
